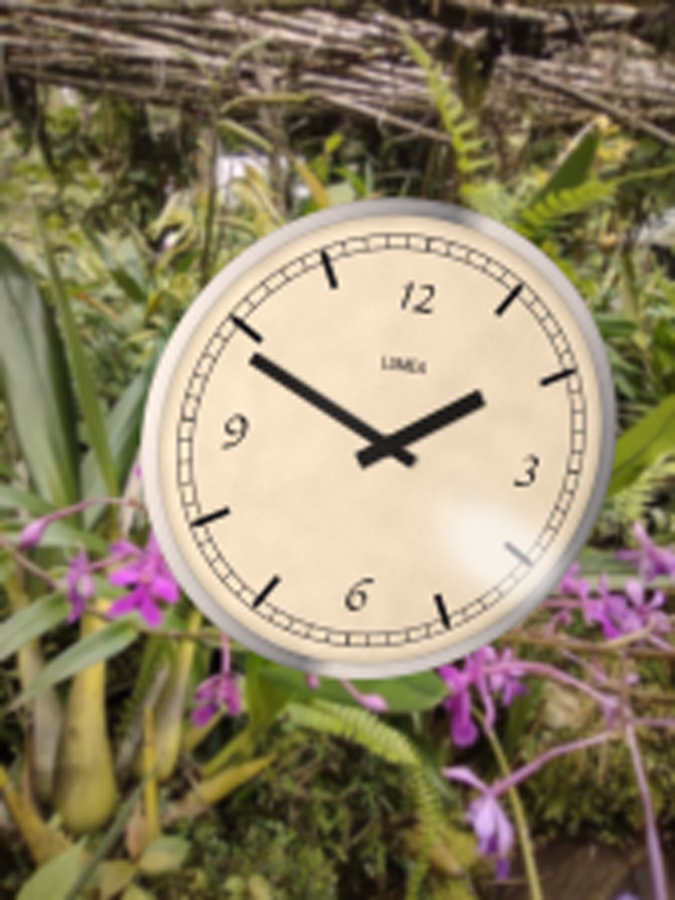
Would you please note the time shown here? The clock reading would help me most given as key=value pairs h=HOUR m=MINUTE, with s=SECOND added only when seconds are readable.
h=1 m=49
